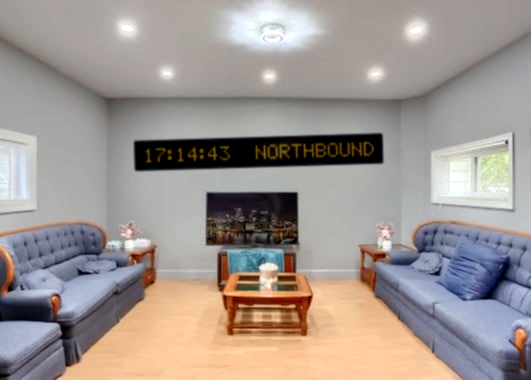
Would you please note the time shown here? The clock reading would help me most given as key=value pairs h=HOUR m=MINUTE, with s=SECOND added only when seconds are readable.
h=17 m=14 s=43
